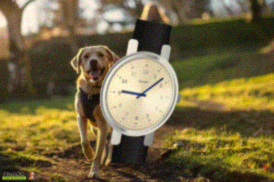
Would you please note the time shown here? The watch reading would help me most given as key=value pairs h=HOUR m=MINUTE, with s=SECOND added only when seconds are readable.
h=9 m=8
